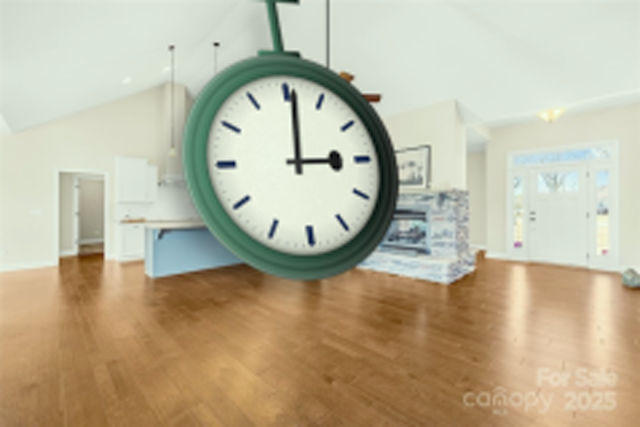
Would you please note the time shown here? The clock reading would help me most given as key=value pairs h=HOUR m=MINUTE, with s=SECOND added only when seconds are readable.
h=3 m=1
